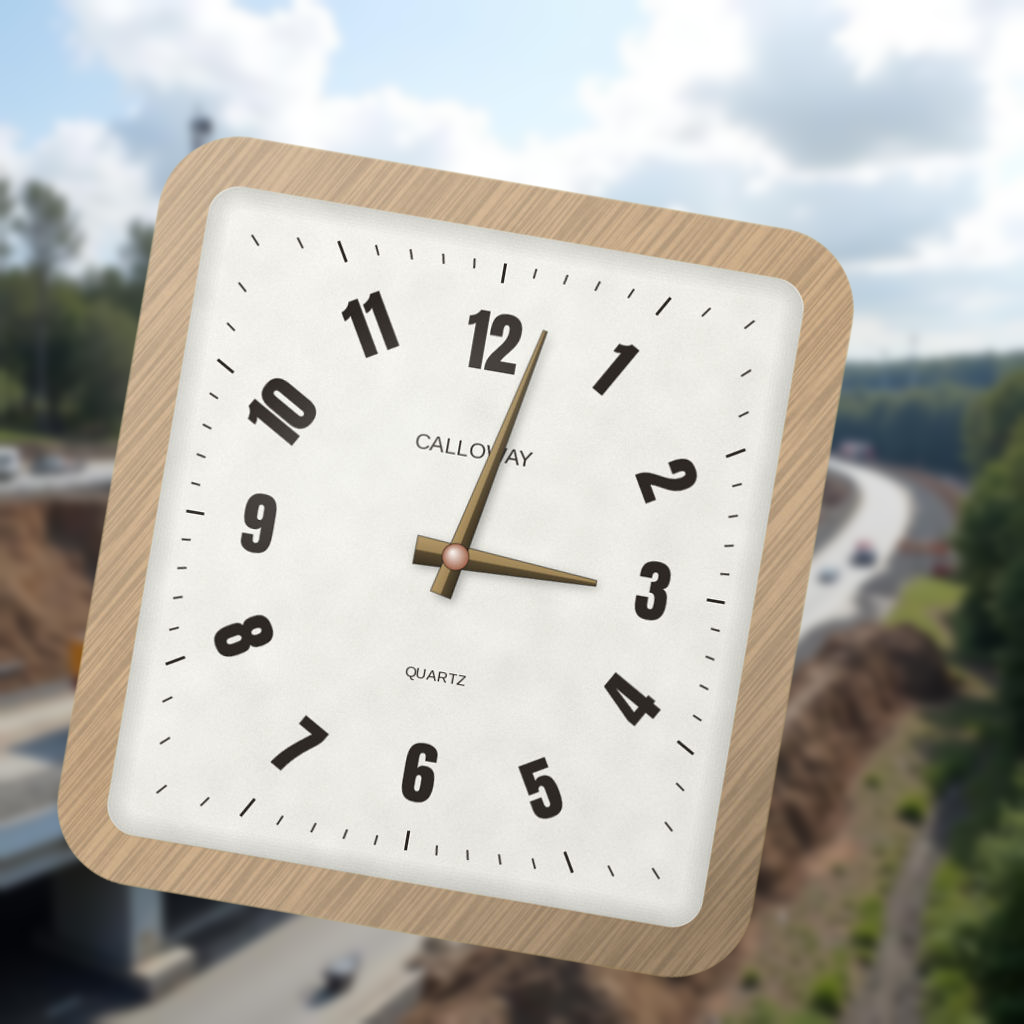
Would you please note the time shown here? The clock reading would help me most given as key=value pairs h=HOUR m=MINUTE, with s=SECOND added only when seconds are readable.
h=3 m=2
